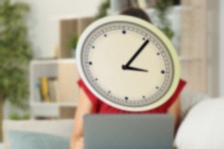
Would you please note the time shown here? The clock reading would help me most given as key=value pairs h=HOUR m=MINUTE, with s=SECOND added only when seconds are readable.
h=3 m=6
